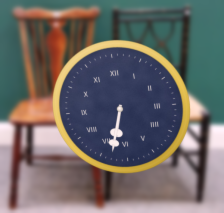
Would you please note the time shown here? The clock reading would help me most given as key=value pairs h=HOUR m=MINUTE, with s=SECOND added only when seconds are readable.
h=6 m=33
